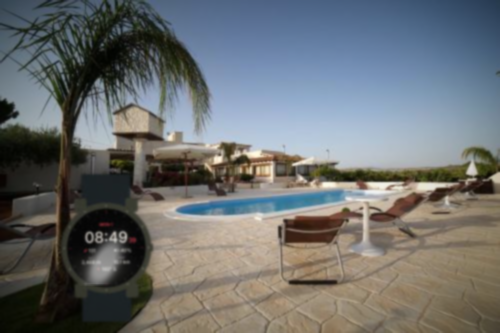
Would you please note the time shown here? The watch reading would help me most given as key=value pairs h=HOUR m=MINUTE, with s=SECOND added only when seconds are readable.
h=8 m=49
